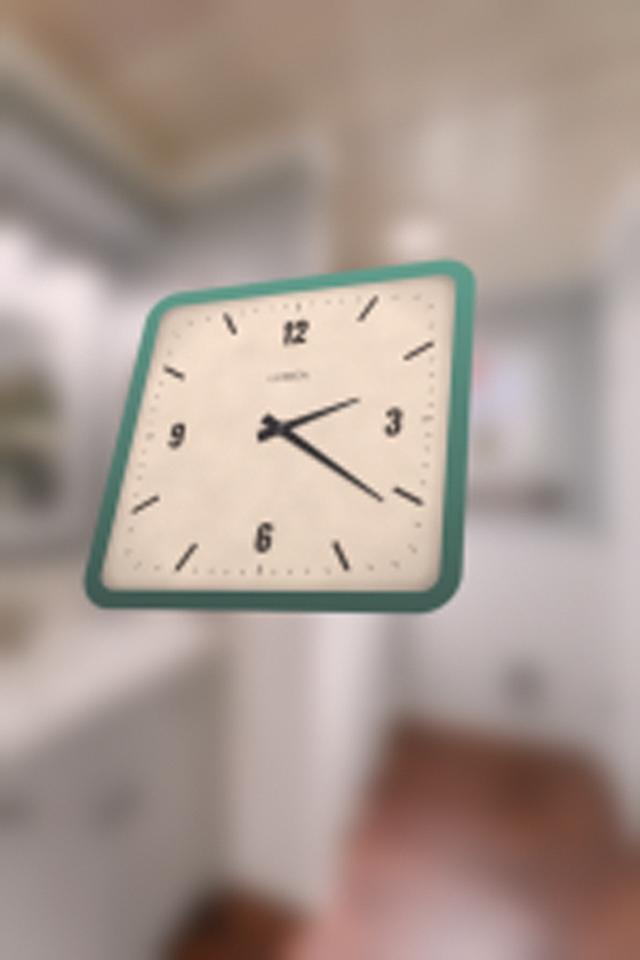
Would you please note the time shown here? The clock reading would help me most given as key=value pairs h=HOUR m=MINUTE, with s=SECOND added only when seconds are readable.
h=2 m=21
